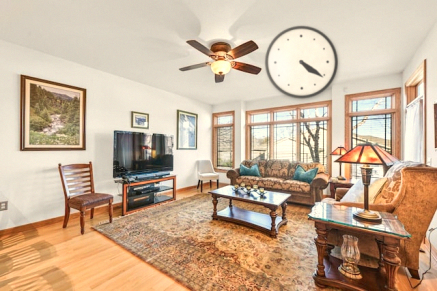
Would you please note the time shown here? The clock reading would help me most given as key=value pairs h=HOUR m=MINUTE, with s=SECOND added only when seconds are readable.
h=4 m=21
